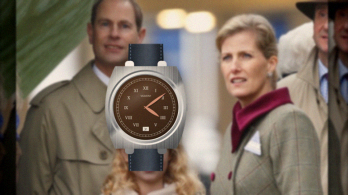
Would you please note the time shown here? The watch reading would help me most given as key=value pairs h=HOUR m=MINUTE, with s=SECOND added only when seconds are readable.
h=4 m=9
